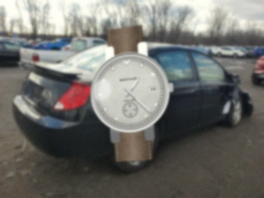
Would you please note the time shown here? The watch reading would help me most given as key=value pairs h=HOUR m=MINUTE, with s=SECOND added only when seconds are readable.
h=1 m=23
